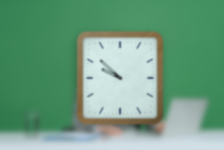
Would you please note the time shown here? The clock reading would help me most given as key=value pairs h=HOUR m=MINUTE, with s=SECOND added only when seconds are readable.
h=9 m=52
